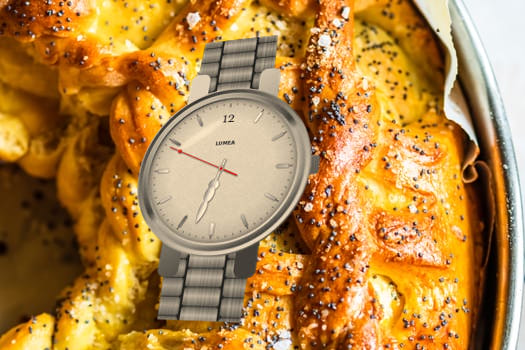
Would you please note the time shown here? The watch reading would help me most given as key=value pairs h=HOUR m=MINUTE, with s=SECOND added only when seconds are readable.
h=6 m=32 s=49
